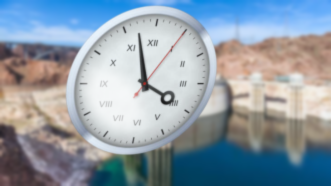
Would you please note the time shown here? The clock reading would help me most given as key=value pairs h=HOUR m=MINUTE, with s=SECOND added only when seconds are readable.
h=3 m=57 s=5
